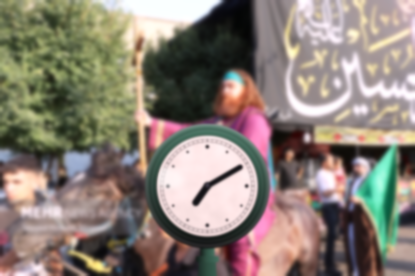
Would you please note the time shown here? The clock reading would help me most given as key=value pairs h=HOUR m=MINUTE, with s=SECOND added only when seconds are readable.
h=7 m=10
